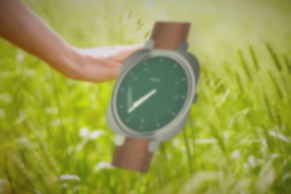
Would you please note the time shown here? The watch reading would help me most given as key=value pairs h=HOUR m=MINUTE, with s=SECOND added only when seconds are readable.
h=7 m=37
